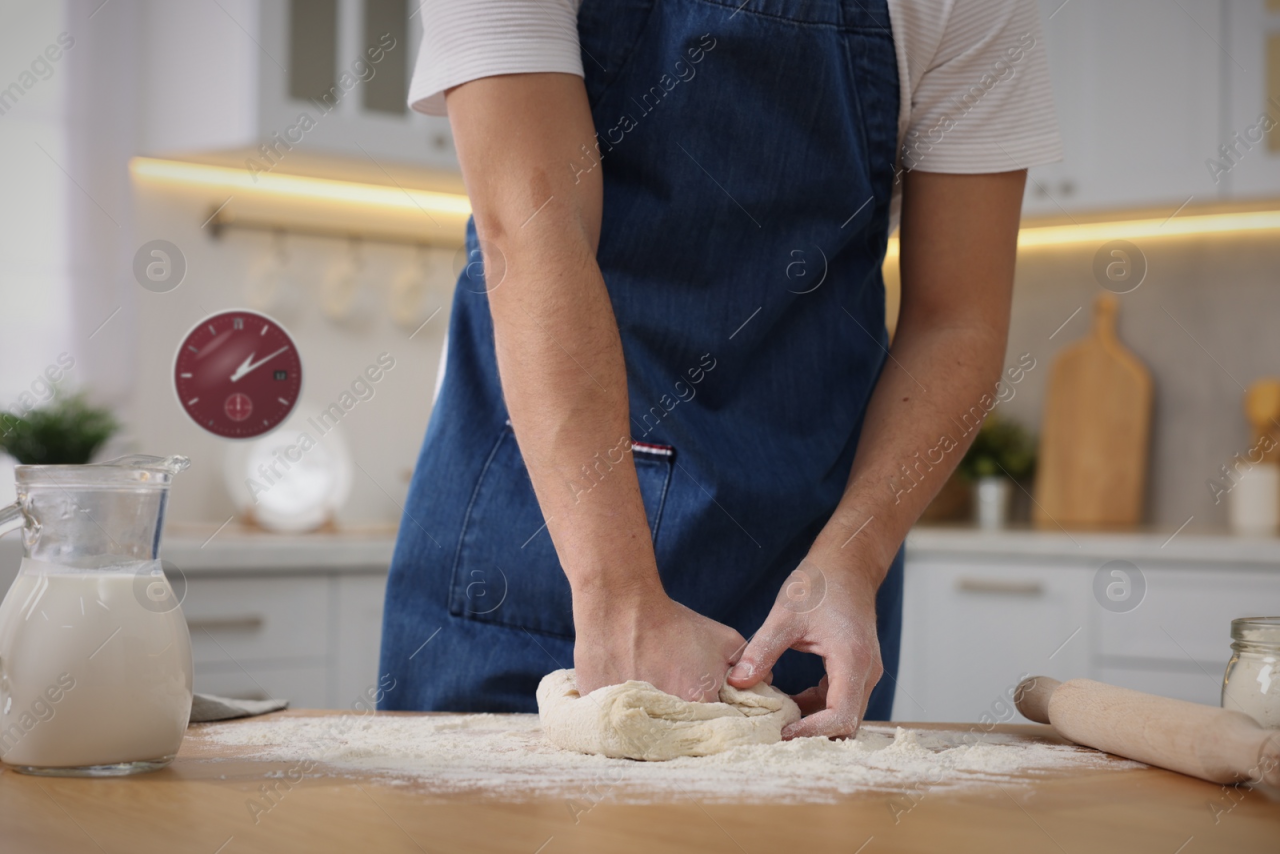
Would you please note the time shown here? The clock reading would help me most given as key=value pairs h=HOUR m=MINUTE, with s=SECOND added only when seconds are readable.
h=1 m=10
